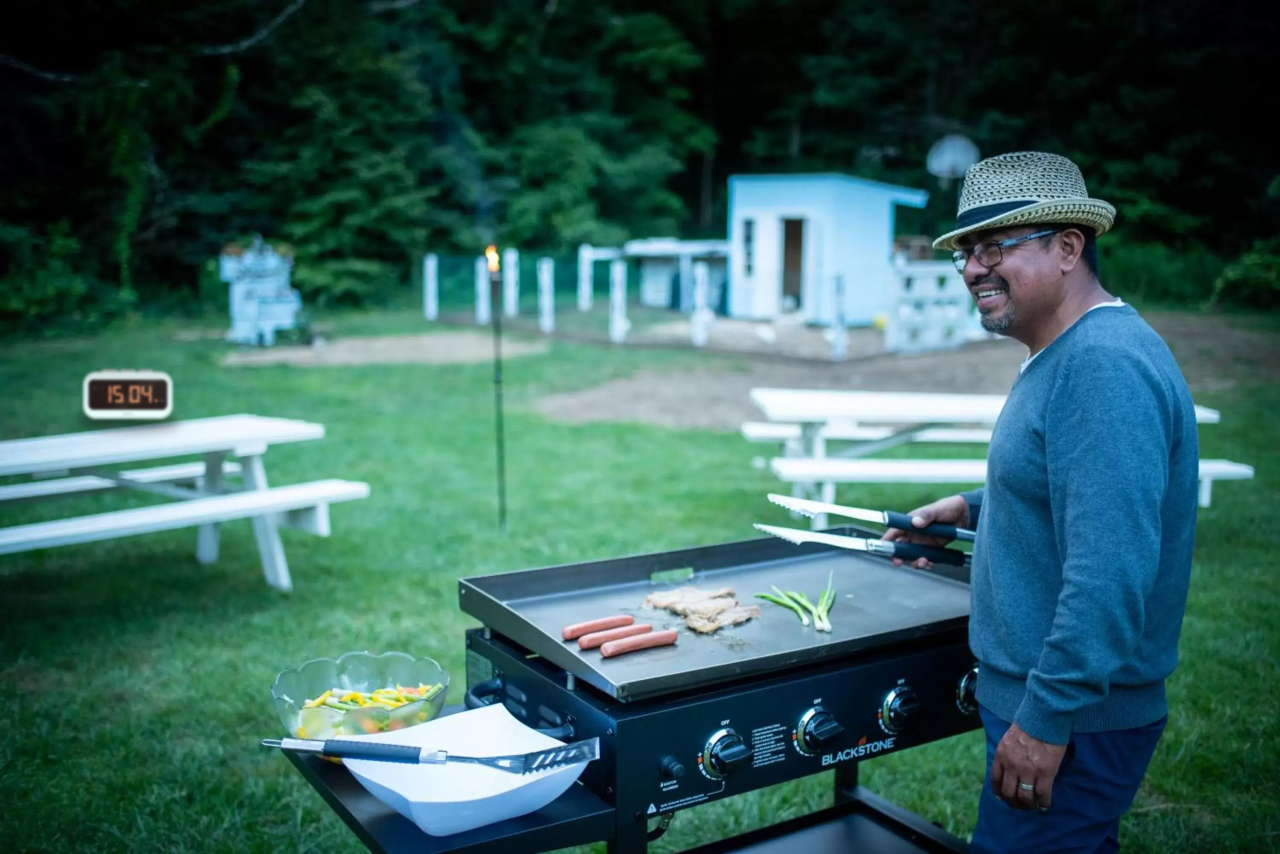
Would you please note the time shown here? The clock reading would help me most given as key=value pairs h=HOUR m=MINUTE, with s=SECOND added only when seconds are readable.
h=15 m=4
